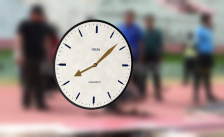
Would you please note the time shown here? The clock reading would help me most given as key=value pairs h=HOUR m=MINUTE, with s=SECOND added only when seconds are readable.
h=8 m=8
